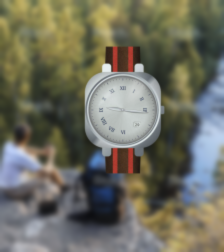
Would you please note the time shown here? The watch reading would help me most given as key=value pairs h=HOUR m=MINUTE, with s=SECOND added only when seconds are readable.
h=9 m=16
